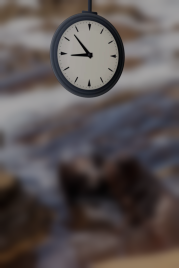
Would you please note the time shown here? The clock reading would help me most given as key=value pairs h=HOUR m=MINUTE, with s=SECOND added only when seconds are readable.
h=8 m=53
